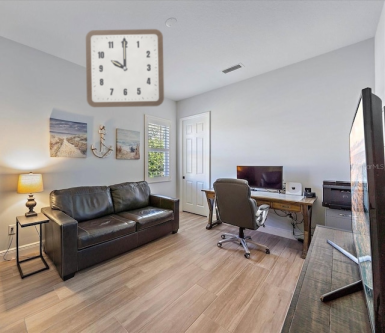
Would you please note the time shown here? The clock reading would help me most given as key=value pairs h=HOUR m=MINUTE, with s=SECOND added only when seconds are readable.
h=10 m=0
